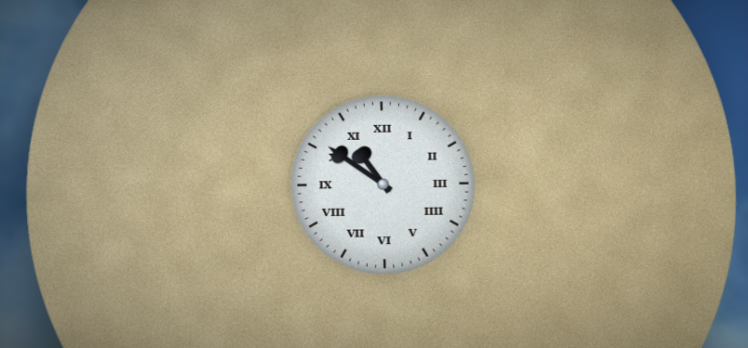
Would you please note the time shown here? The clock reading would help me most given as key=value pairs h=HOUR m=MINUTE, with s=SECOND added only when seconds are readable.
h=10 m=51
